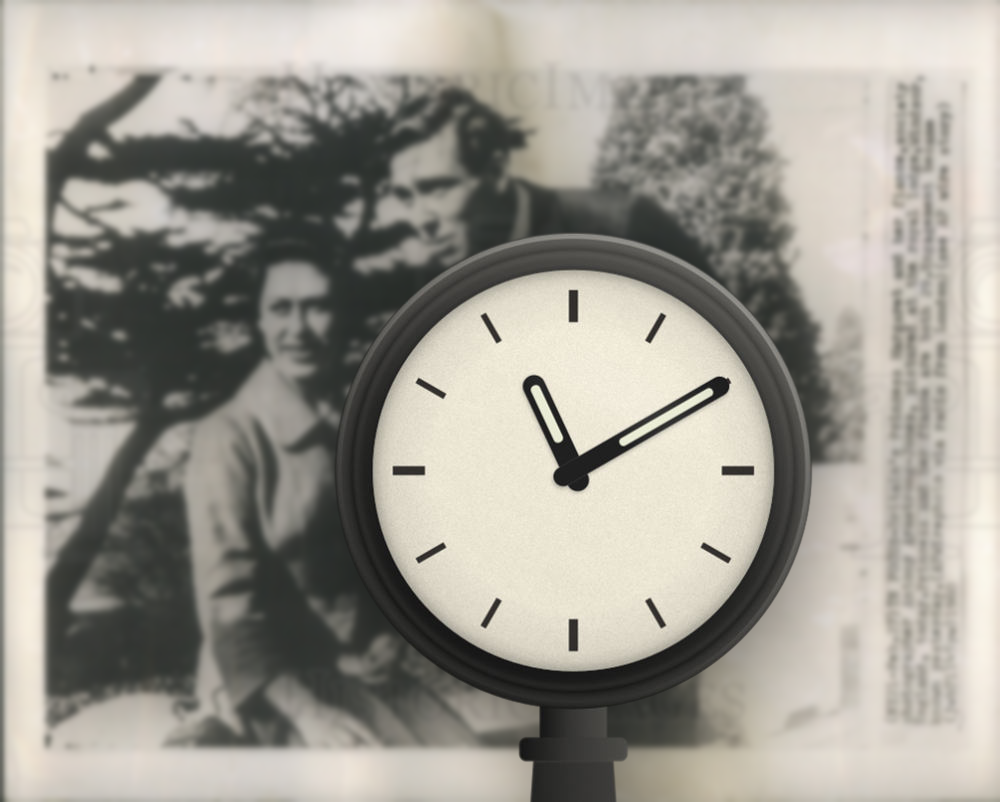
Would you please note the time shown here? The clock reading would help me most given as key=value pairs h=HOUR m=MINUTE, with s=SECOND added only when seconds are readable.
h=11 m=10
